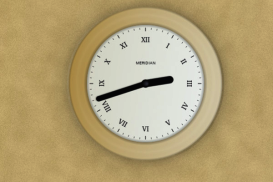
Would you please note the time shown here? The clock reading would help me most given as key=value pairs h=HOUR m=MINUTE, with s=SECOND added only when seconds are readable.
h=2 m=42
